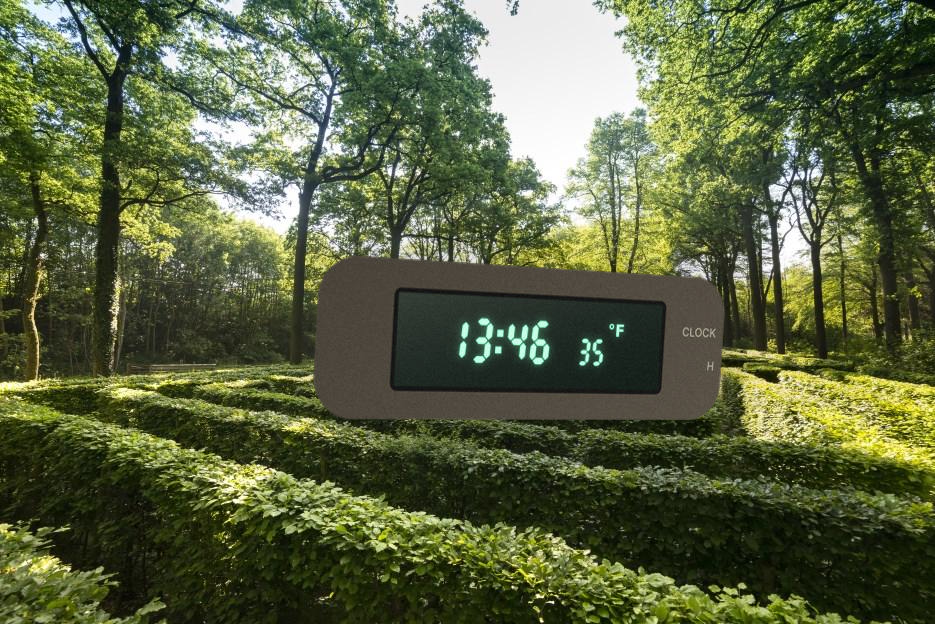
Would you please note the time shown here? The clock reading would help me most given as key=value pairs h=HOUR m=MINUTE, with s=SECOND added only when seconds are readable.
h=13 m=46
